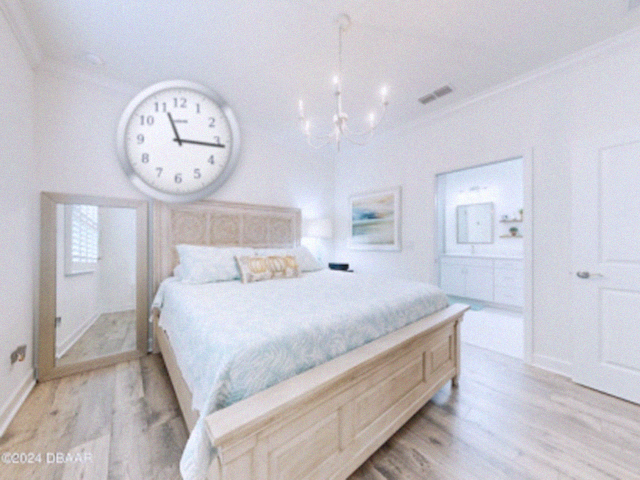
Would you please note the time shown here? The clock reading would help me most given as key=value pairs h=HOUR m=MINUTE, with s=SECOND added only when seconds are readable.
h=11 m=16
